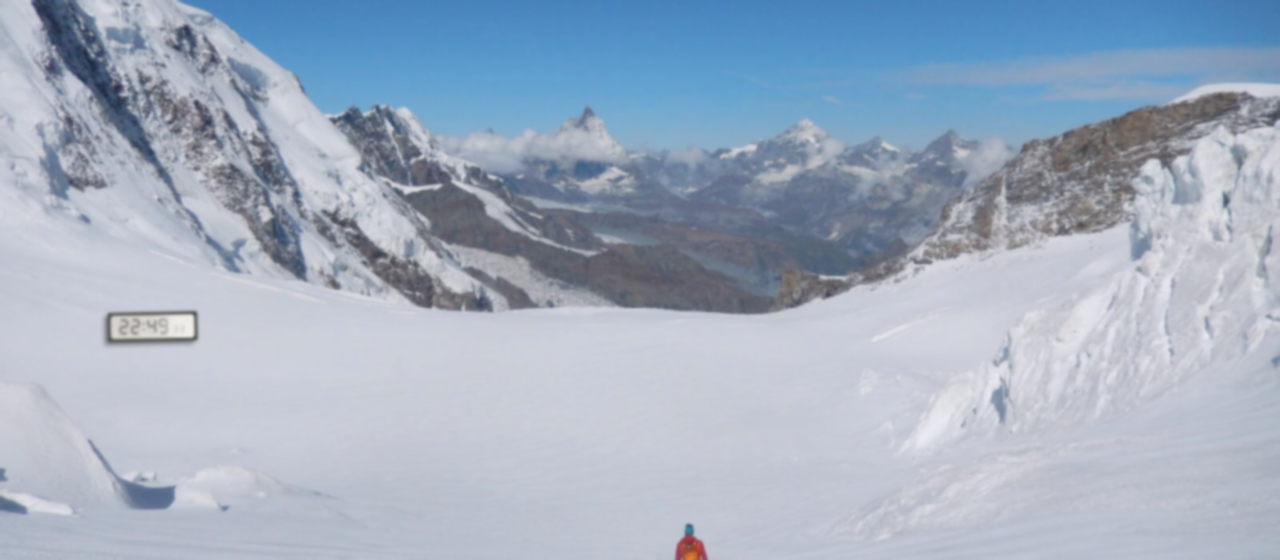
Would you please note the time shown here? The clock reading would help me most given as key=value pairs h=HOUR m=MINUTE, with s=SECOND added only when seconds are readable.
h=22 m=49
